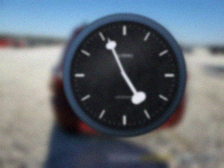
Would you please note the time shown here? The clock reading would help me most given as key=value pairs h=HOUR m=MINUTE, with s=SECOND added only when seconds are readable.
h=4 m=56
